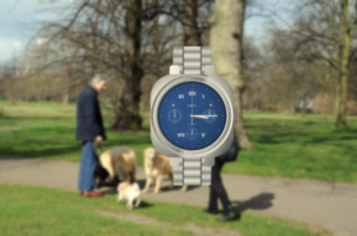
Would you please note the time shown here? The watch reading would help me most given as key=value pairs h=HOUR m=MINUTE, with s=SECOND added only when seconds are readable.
h=3 m=15
